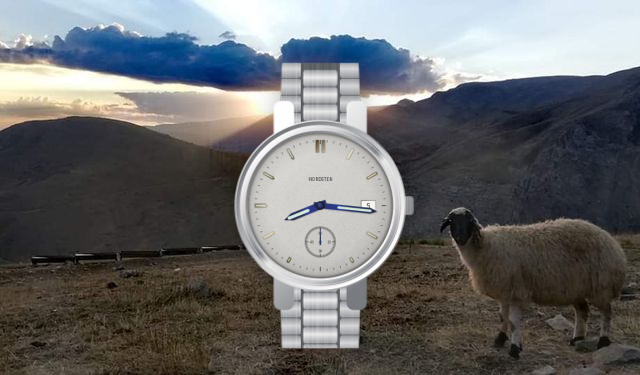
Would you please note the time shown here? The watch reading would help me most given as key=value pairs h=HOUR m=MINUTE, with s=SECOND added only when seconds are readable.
h=8 m=16
